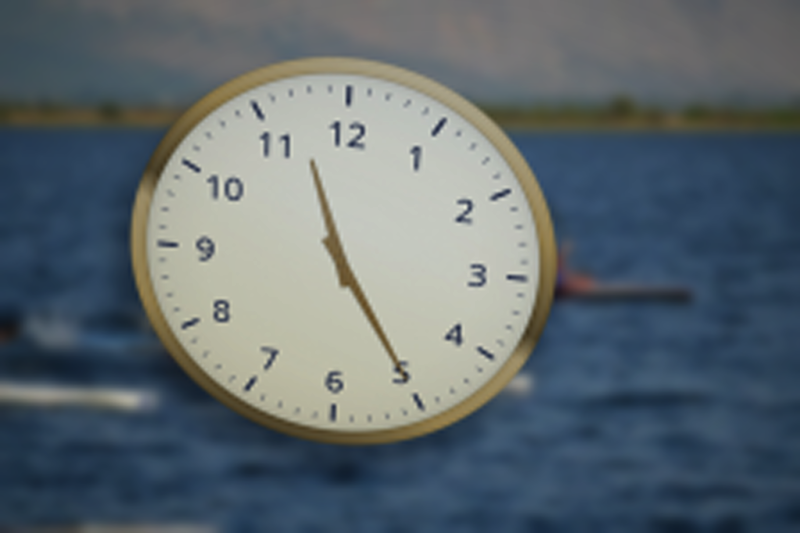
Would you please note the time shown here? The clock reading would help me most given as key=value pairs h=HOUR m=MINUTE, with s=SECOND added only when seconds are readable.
h=11 m=25
